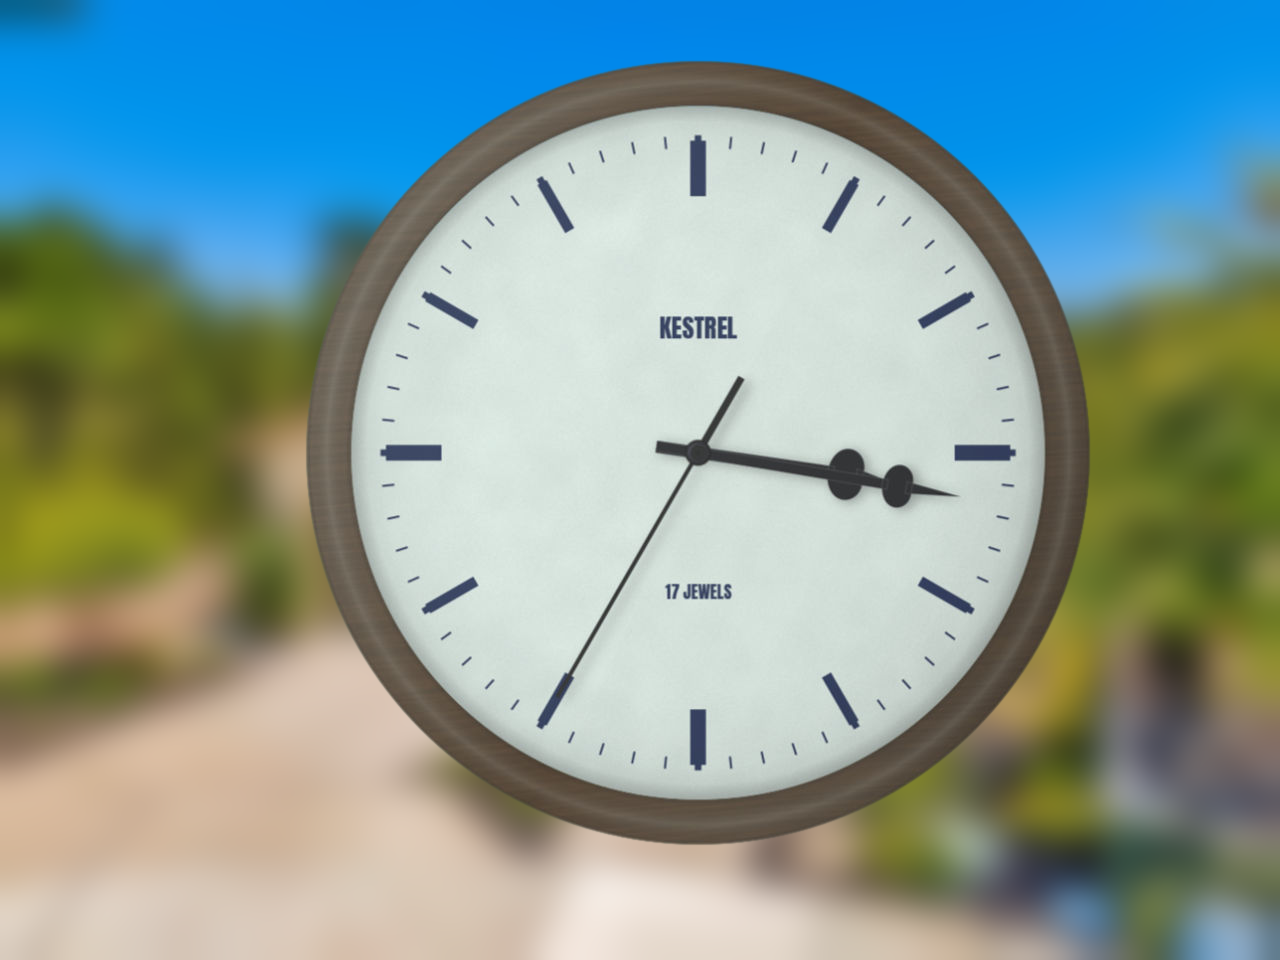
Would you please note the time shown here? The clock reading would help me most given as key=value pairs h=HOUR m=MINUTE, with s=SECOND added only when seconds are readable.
h=3 m=16 s=35
